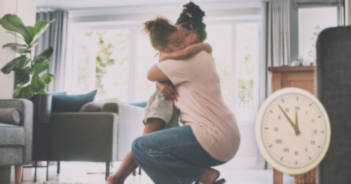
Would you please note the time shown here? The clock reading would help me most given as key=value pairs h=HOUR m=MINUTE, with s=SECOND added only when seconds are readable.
h=11 m=53
